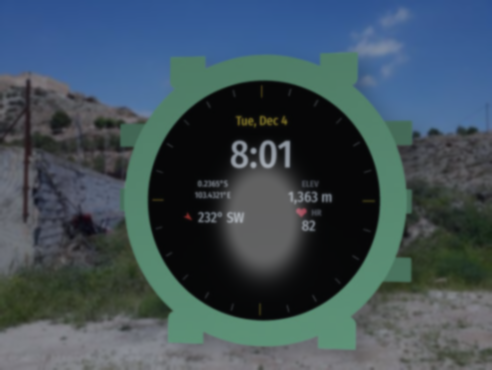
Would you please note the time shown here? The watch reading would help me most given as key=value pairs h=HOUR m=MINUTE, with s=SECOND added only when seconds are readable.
h=8 m=1
